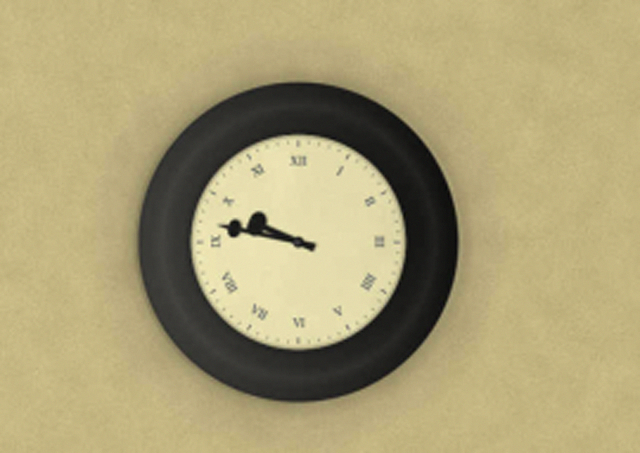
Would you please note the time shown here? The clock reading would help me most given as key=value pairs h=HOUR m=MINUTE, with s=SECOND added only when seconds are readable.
h=9 m=47
